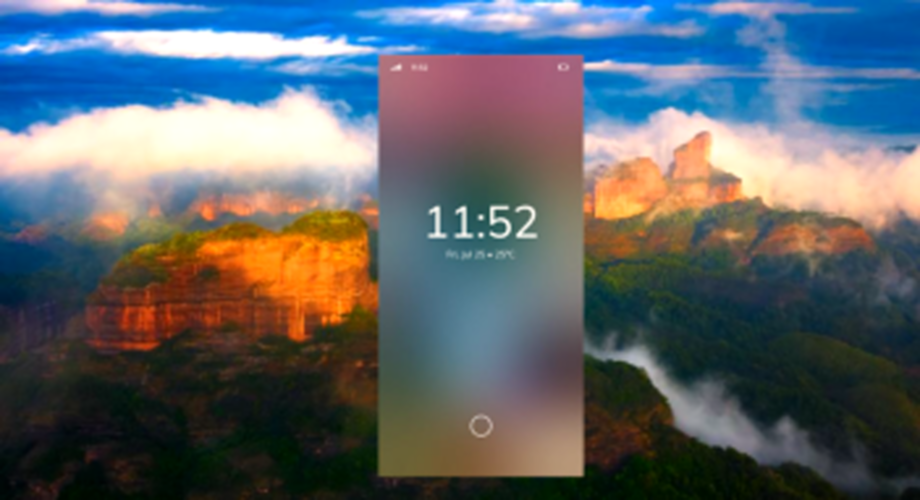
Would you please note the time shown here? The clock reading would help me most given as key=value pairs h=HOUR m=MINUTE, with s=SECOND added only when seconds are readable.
h=11 m=52
